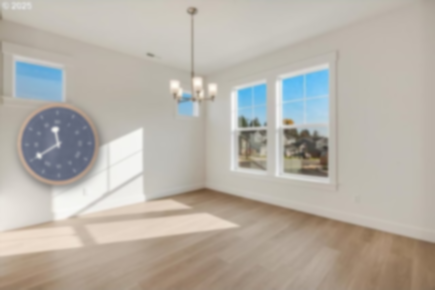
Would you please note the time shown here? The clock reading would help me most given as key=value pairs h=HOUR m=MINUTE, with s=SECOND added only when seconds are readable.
h=11 m=40
